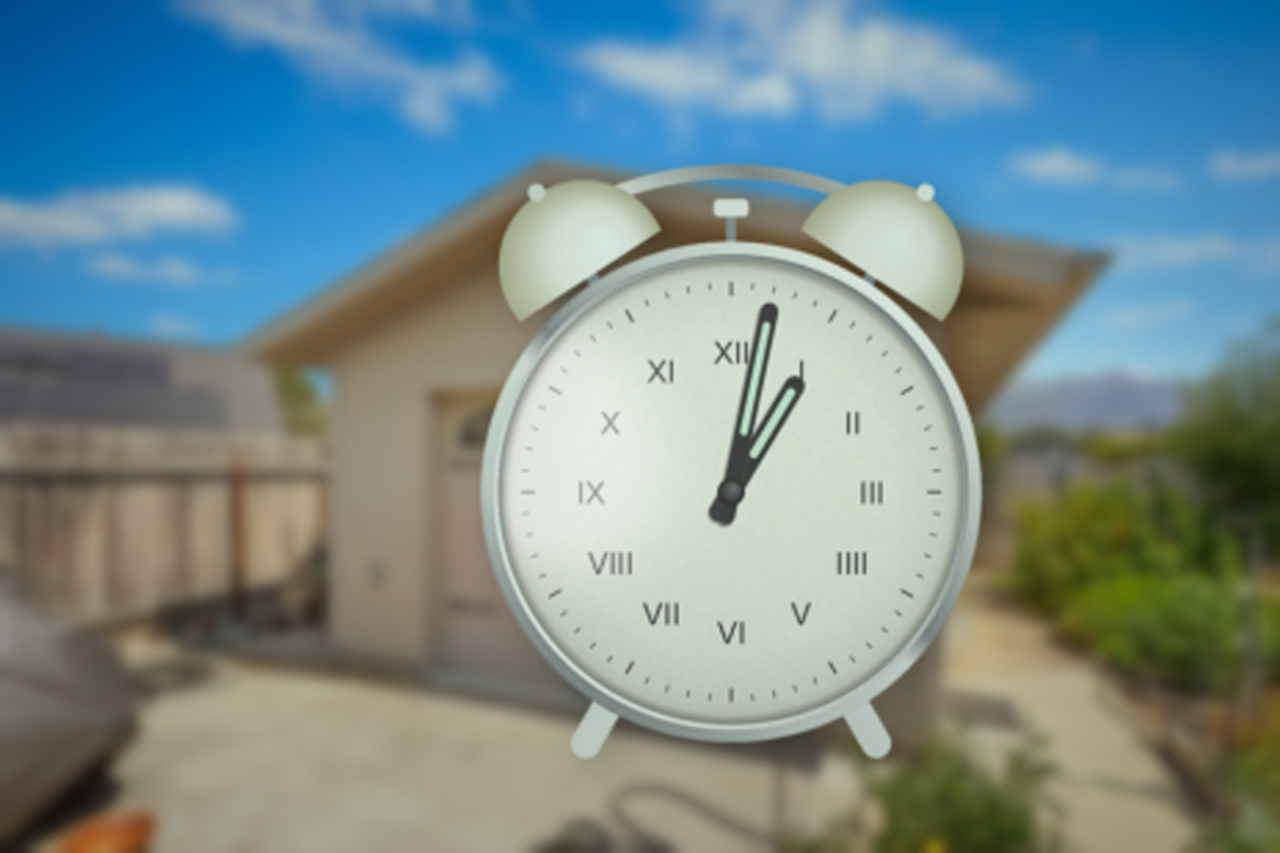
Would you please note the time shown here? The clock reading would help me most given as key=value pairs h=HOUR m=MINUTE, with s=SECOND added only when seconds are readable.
h=1 m=2
